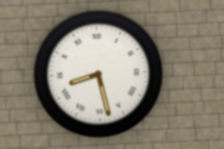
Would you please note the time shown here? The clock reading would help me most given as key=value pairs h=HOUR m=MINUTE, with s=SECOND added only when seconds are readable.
h=8 m=28
